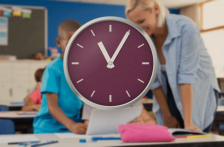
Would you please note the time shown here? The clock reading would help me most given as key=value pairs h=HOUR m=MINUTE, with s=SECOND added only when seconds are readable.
h=11 m=5
